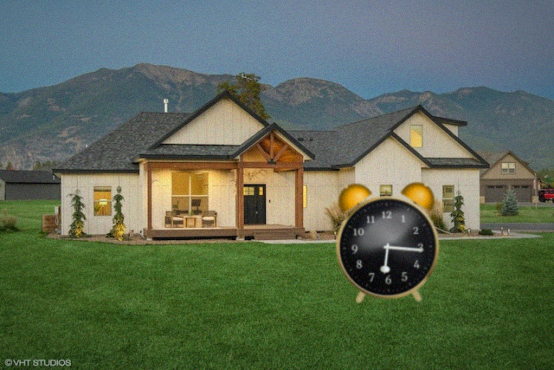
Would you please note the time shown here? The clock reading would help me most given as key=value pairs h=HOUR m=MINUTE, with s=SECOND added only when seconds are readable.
h=6 m=16
